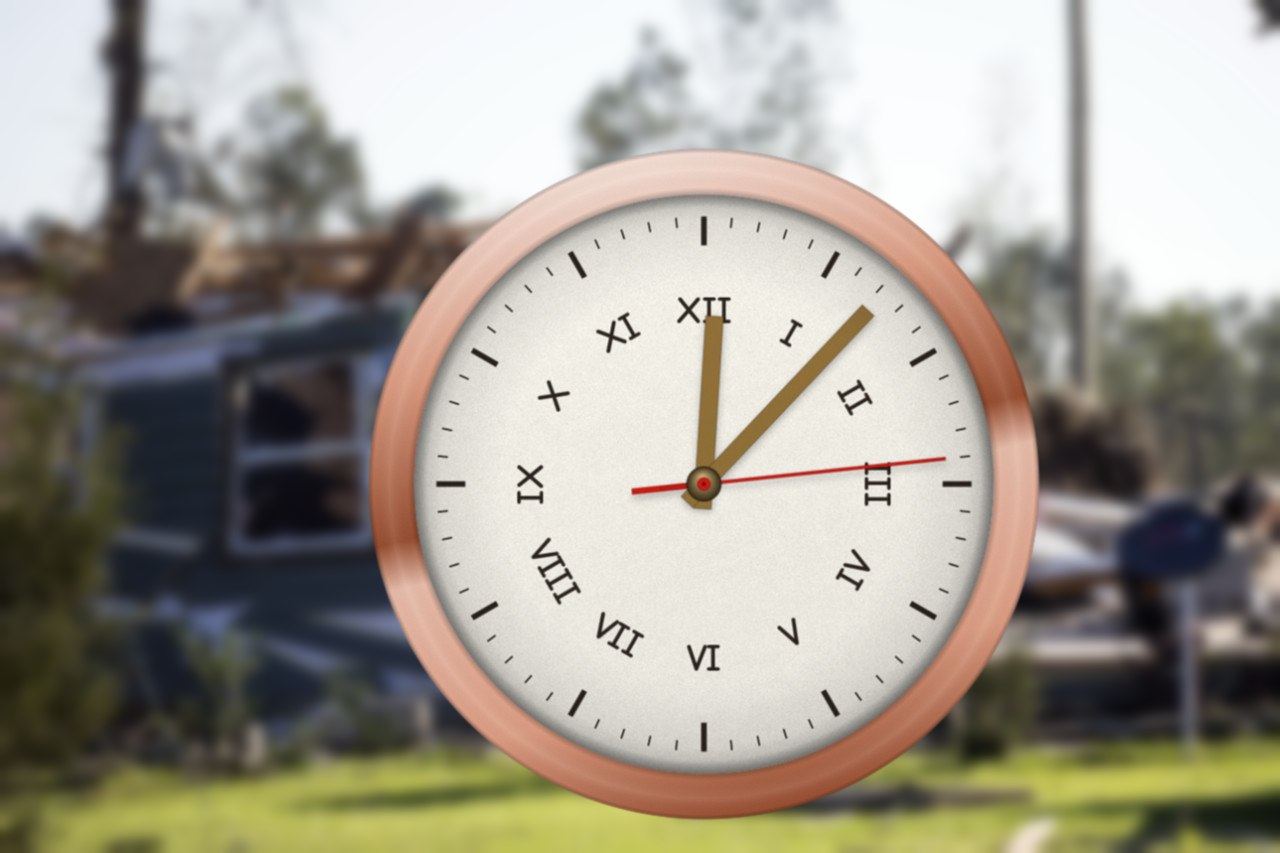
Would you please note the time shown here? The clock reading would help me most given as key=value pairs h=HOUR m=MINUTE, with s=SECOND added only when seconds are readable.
h=12 m=7 s=14
